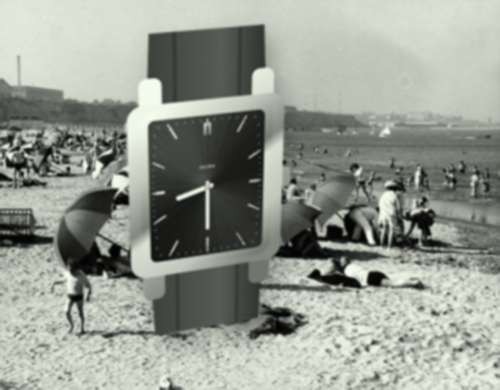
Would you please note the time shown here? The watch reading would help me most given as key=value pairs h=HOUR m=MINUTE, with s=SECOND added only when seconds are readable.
h=8 m=30
